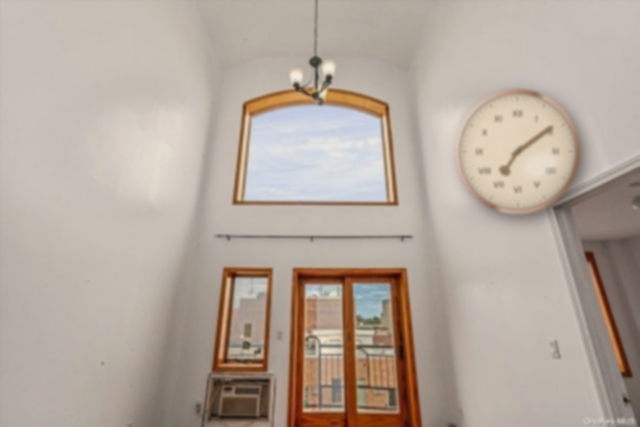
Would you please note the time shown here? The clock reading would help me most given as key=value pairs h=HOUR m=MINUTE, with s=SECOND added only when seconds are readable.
h=7 m=9
